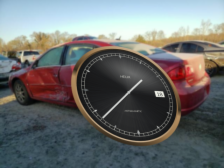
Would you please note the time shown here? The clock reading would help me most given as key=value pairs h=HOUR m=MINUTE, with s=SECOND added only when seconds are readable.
h=1 m=38
